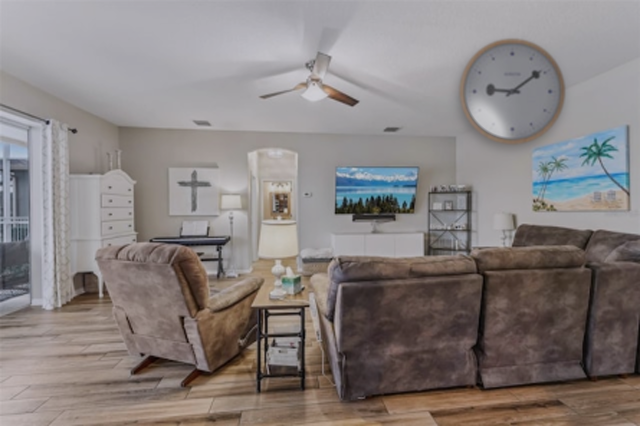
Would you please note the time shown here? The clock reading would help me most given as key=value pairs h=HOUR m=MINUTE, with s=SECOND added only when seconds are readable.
h=9 m=9
